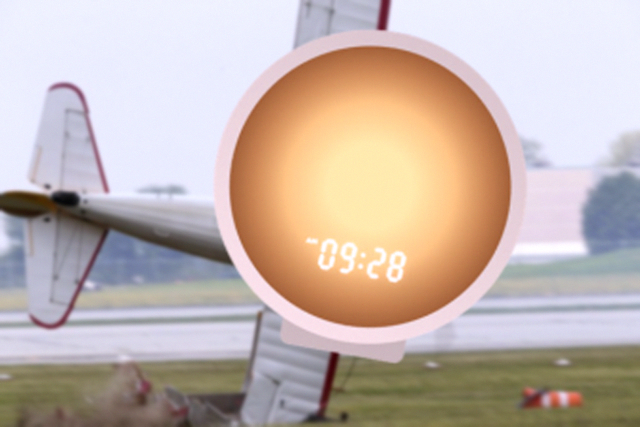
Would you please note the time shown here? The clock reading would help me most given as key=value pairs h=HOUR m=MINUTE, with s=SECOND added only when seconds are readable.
h=9 m=28
